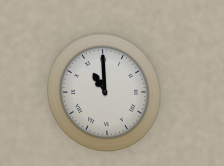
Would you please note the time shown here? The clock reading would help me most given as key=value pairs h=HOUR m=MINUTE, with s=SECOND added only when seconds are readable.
h=11 m=0
